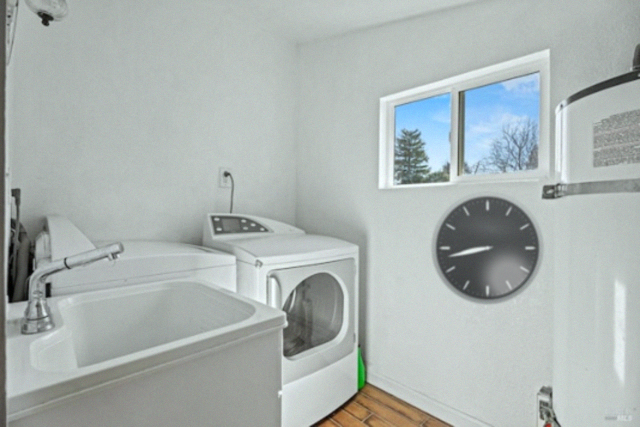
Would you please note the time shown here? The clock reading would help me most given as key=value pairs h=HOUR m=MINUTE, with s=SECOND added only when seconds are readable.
h=8 m=43
